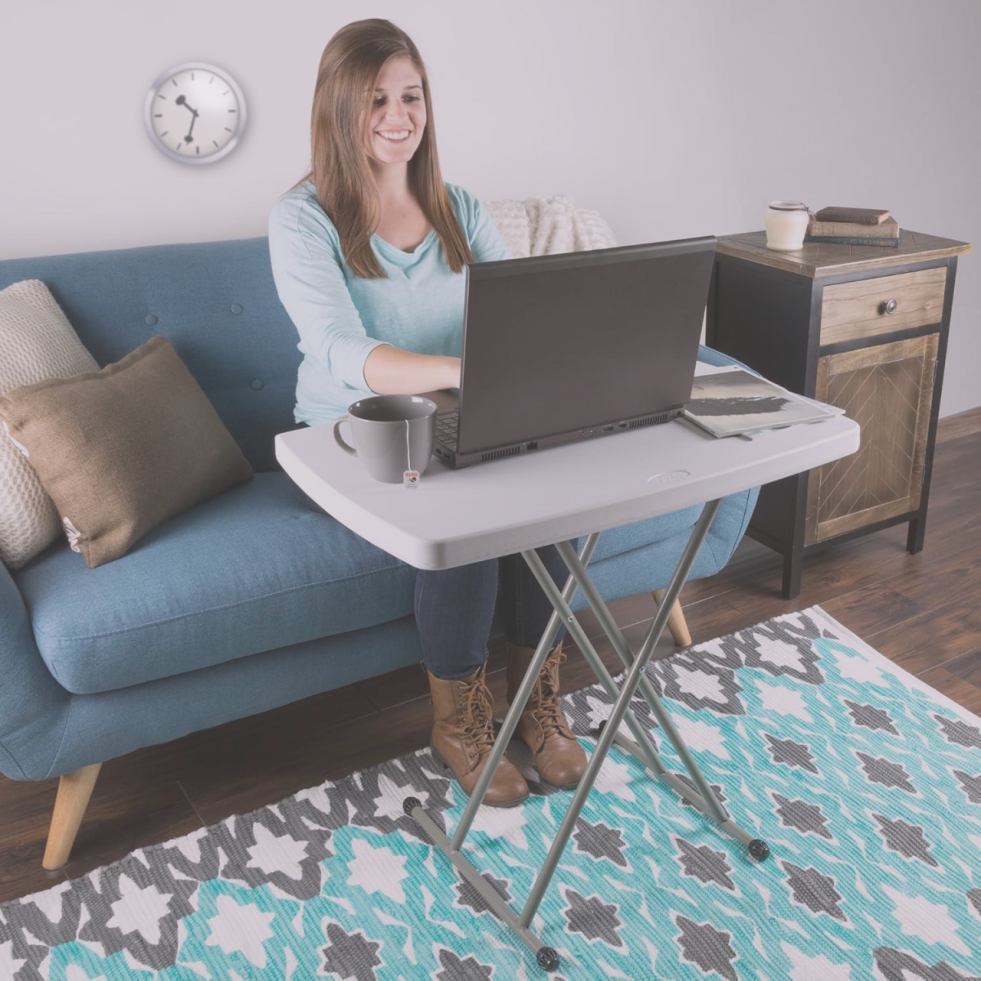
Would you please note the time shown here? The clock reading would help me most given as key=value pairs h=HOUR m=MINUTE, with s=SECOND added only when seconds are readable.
h=10 m=33
